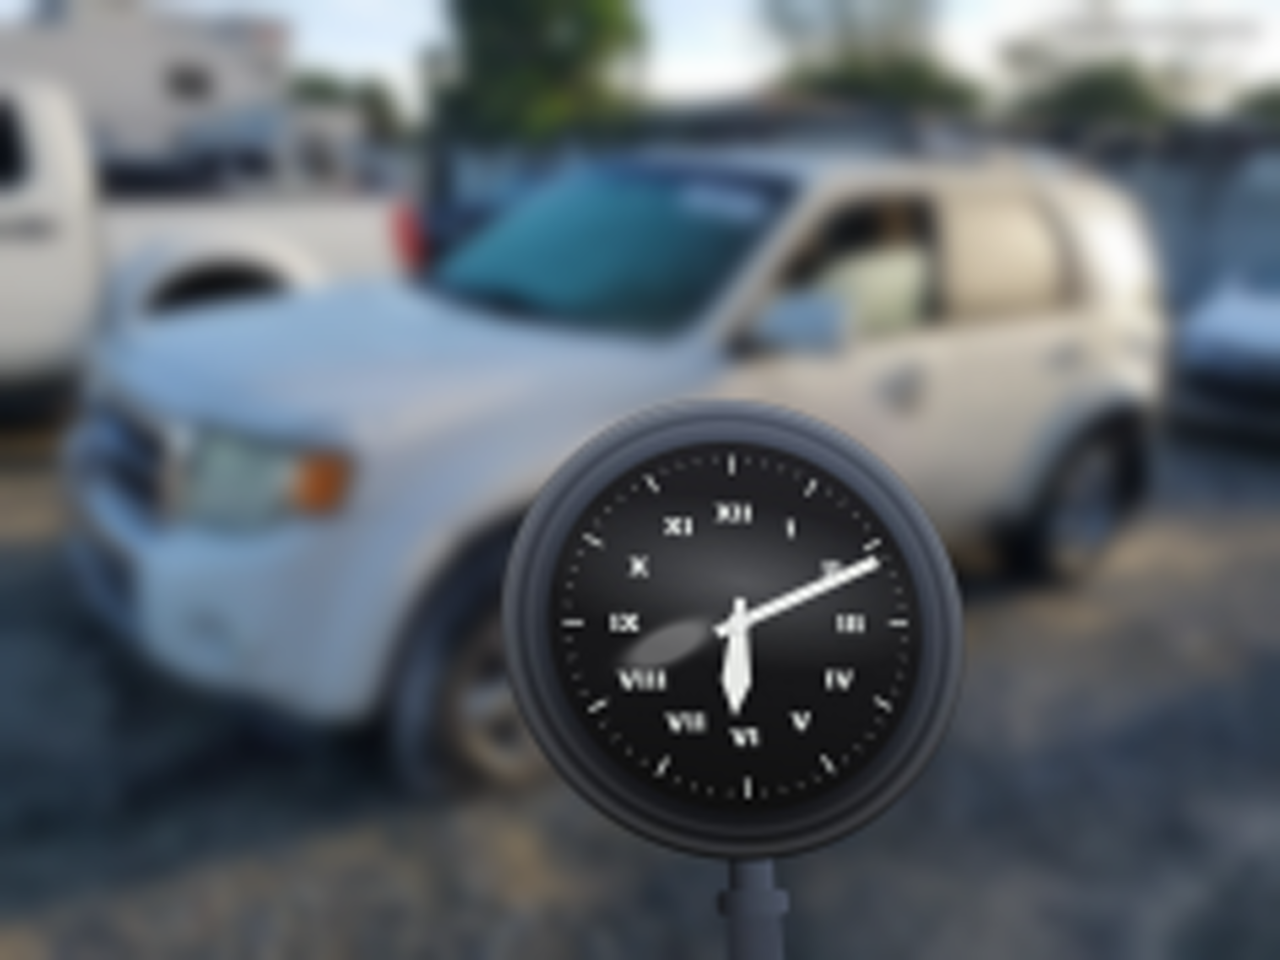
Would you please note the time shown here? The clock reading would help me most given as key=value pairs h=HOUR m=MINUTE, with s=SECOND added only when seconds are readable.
h=6 m=11
